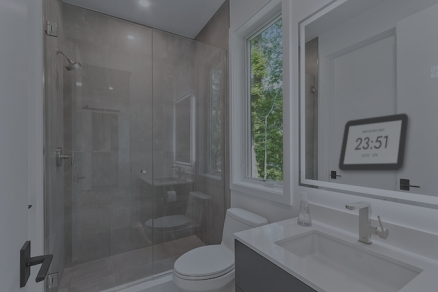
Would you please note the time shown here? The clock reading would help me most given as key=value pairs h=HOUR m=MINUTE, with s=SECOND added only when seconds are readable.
h=23 m=51
